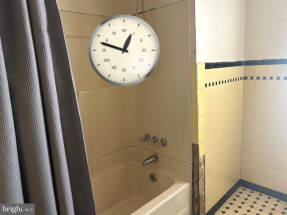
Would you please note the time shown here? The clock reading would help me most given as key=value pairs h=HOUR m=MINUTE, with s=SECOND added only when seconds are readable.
h=12 m=48
